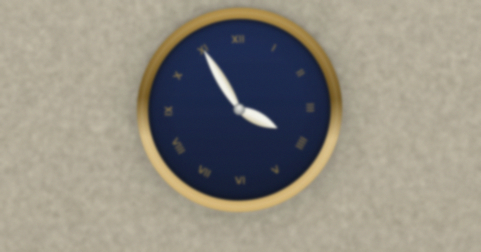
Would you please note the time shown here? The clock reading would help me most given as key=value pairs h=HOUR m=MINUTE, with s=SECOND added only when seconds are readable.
h=3 m=55
